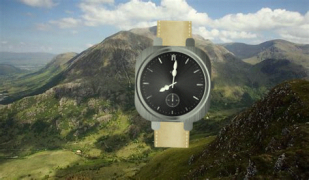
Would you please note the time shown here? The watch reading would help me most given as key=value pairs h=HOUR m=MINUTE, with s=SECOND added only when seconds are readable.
h=8 m=1
